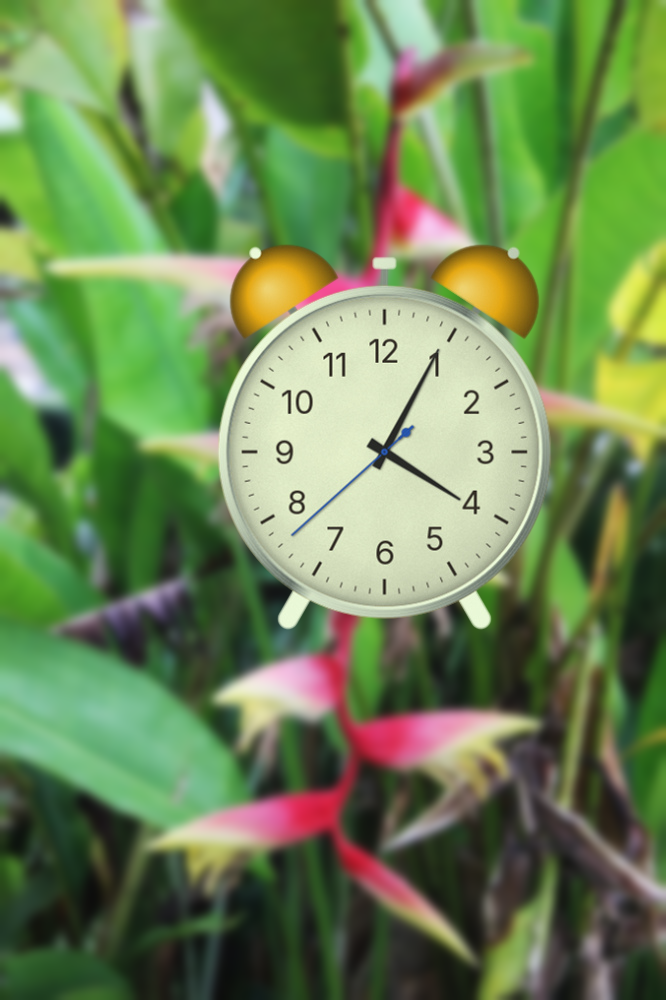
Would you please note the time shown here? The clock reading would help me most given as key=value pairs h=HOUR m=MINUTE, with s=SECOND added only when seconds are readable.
h=4 m=4 s=38
